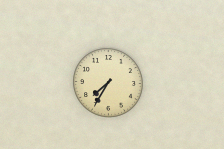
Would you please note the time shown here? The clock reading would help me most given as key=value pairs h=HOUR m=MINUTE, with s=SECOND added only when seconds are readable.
h=7 m=35
